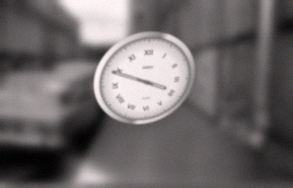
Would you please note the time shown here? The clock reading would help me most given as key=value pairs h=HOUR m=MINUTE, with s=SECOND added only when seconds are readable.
h=3 m=49
